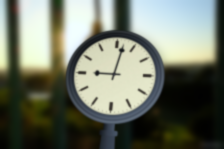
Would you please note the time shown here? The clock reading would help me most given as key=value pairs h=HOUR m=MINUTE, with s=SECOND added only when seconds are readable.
h=9 m=2
